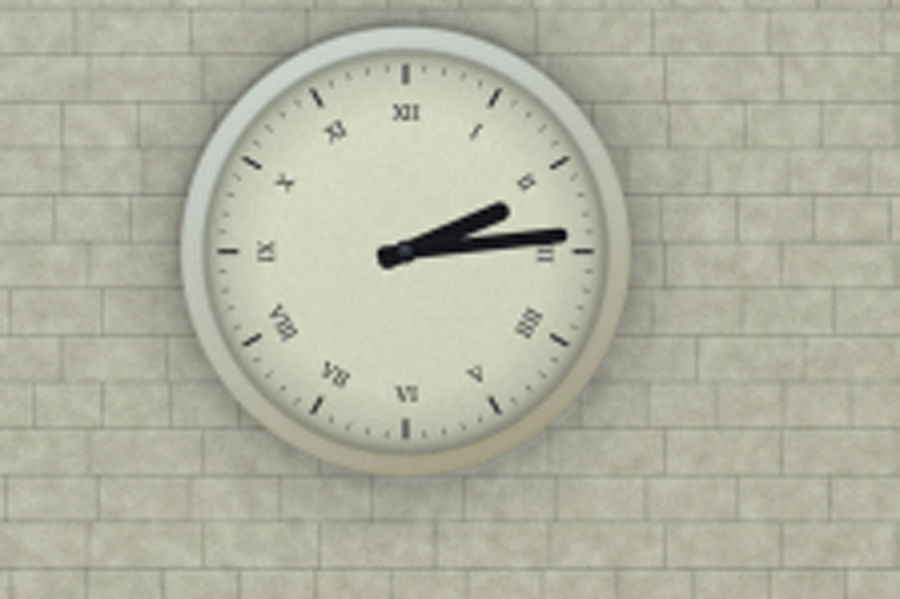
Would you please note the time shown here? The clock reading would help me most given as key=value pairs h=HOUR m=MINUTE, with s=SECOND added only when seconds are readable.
h=2 m=14
